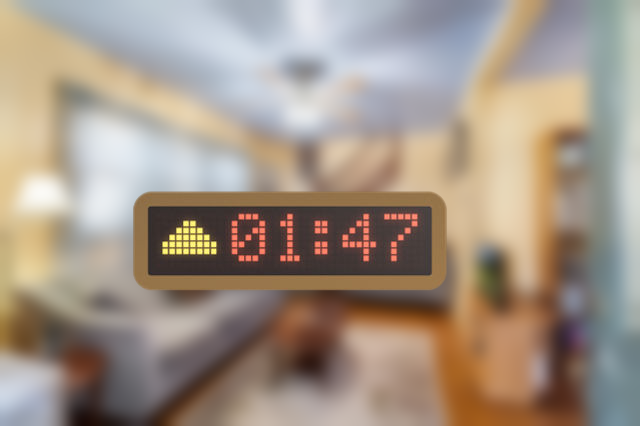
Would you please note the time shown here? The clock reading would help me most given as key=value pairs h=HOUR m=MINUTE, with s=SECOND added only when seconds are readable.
h=1 m=47
